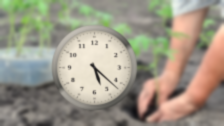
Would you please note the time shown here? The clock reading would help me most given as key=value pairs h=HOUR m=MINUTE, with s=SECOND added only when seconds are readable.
h=5 m=22
